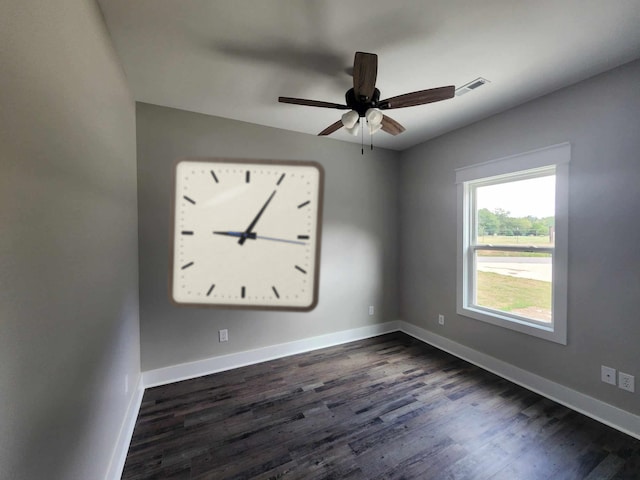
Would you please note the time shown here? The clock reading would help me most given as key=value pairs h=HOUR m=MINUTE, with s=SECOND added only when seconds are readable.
h=9 m=5 s=16
